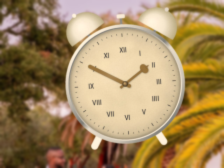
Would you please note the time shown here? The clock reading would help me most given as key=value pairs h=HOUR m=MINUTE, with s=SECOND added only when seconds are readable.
h=1 m=50
